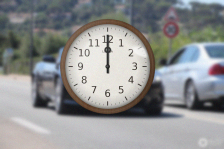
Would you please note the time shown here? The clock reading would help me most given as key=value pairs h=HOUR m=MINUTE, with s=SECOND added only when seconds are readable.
h=12 m=0
